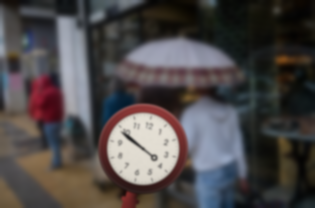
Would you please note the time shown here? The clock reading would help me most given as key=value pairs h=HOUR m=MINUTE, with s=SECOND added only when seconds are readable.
h=3 m=49
